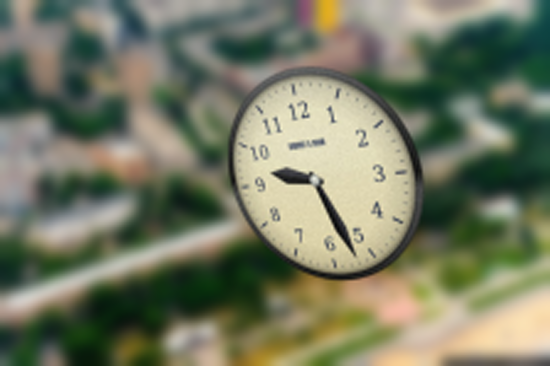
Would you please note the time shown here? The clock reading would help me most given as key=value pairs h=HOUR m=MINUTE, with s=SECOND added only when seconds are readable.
h=9 m=27
